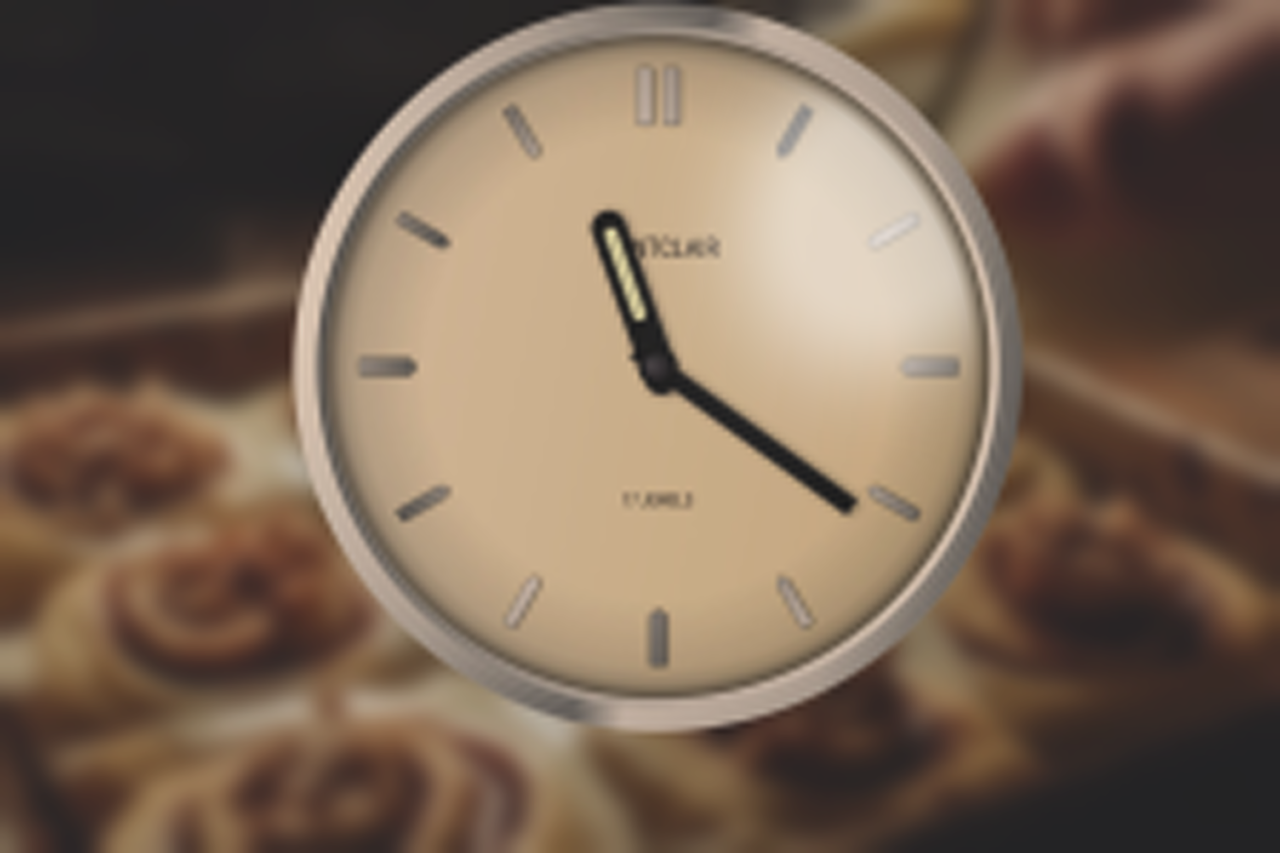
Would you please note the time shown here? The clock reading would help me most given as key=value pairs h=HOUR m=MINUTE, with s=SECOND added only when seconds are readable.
h=11 m=21
